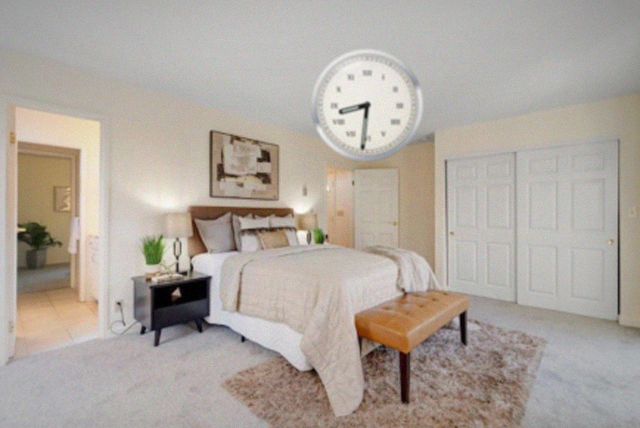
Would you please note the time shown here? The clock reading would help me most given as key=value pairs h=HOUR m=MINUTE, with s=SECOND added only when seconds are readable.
h=8 m=31
